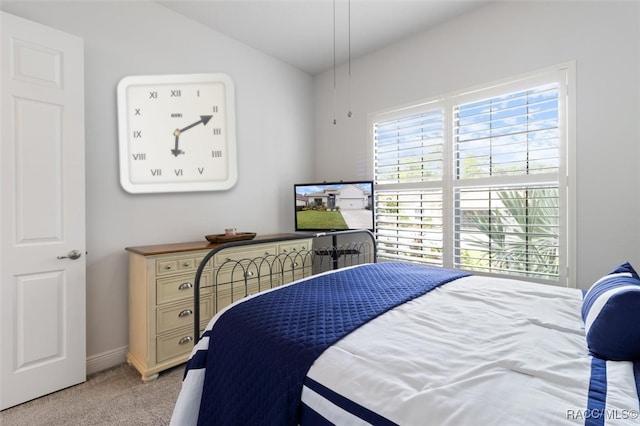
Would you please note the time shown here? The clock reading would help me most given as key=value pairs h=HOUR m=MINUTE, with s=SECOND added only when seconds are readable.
h=6 m=11
